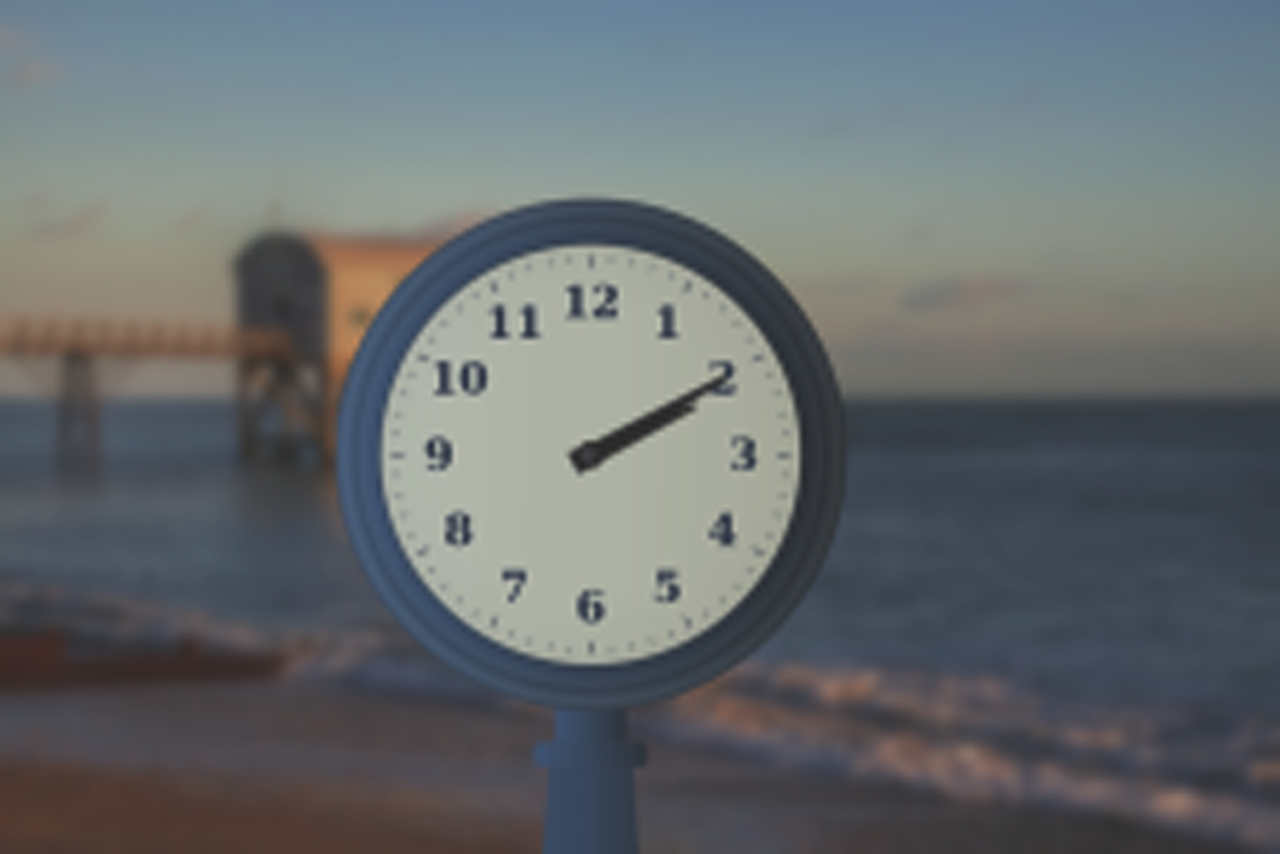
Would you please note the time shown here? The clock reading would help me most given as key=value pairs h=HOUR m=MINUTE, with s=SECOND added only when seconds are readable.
h=2 m=10
